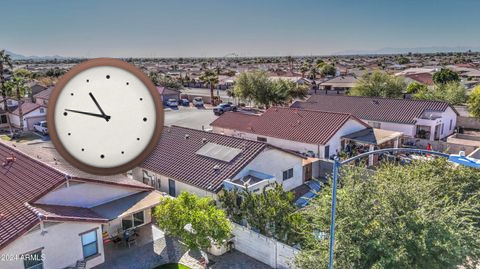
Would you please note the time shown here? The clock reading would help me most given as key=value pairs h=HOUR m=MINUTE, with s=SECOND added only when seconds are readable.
h=10 m=46
